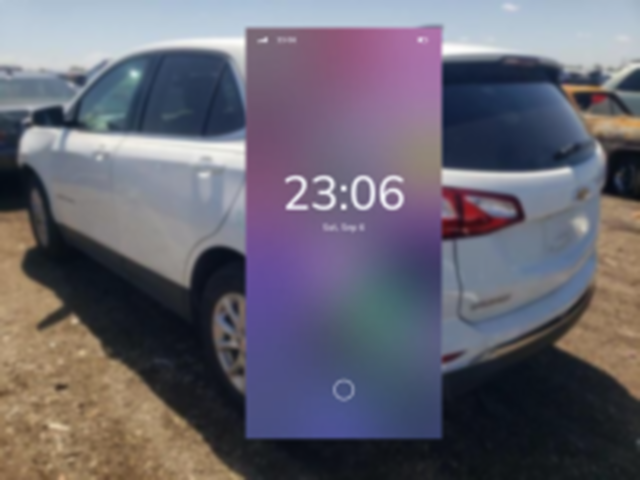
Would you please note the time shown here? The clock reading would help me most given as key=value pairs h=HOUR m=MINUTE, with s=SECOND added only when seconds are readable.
h=23 m=6
